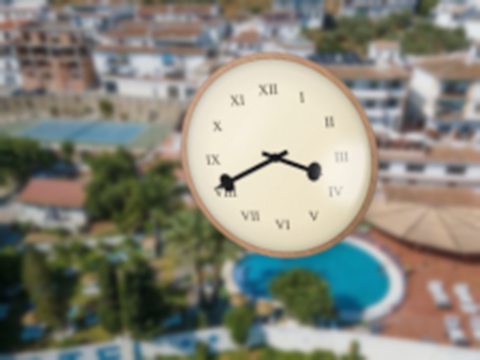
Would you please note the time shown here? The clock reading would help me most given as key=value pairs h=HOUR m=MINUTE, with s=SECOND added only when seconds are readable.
h=3 m=41
